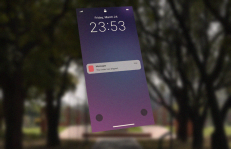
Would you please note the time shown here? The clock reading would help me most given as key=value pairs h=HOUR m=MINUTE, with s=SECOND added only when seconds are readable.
h=23 m=53
